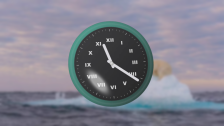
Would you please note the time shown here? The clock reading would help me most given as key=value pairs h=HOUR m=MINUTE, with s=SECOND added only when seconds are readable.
h=11 m=21
